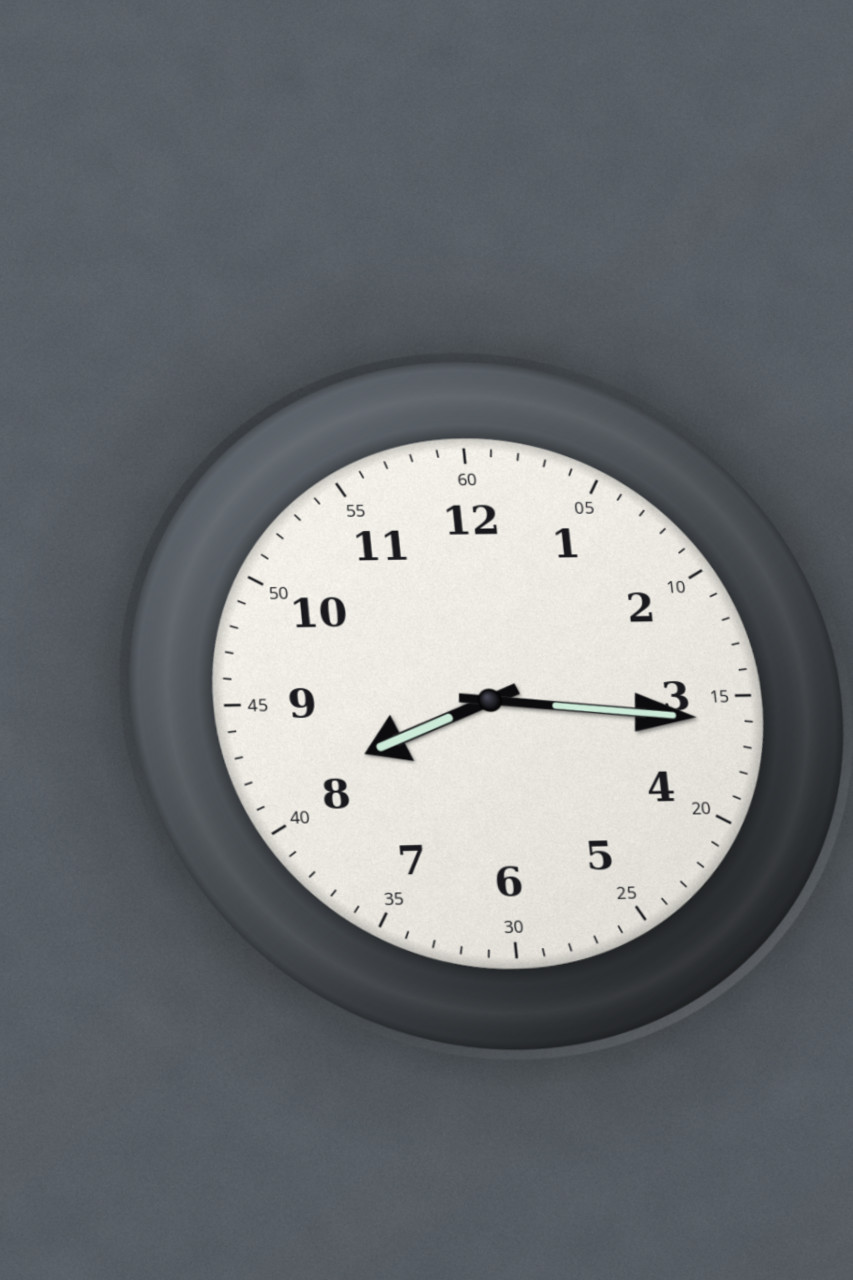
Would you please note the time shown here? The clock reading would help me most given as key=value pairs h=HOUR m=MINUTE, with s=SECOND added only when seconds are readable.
h=8 m=16
